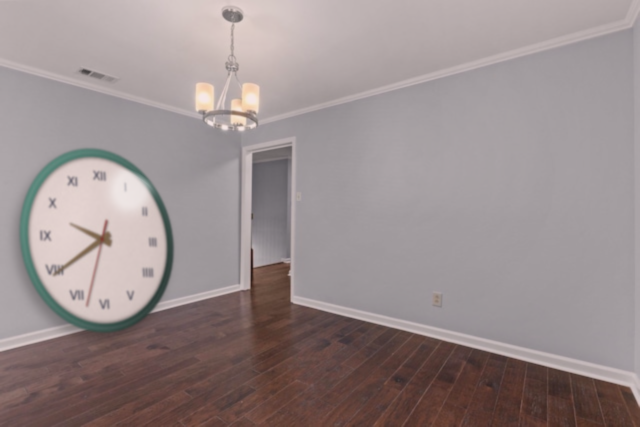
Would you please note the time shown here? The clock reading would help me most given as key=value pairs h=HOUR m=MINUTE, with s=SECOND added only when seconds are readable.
h=9 m=39 s=33
